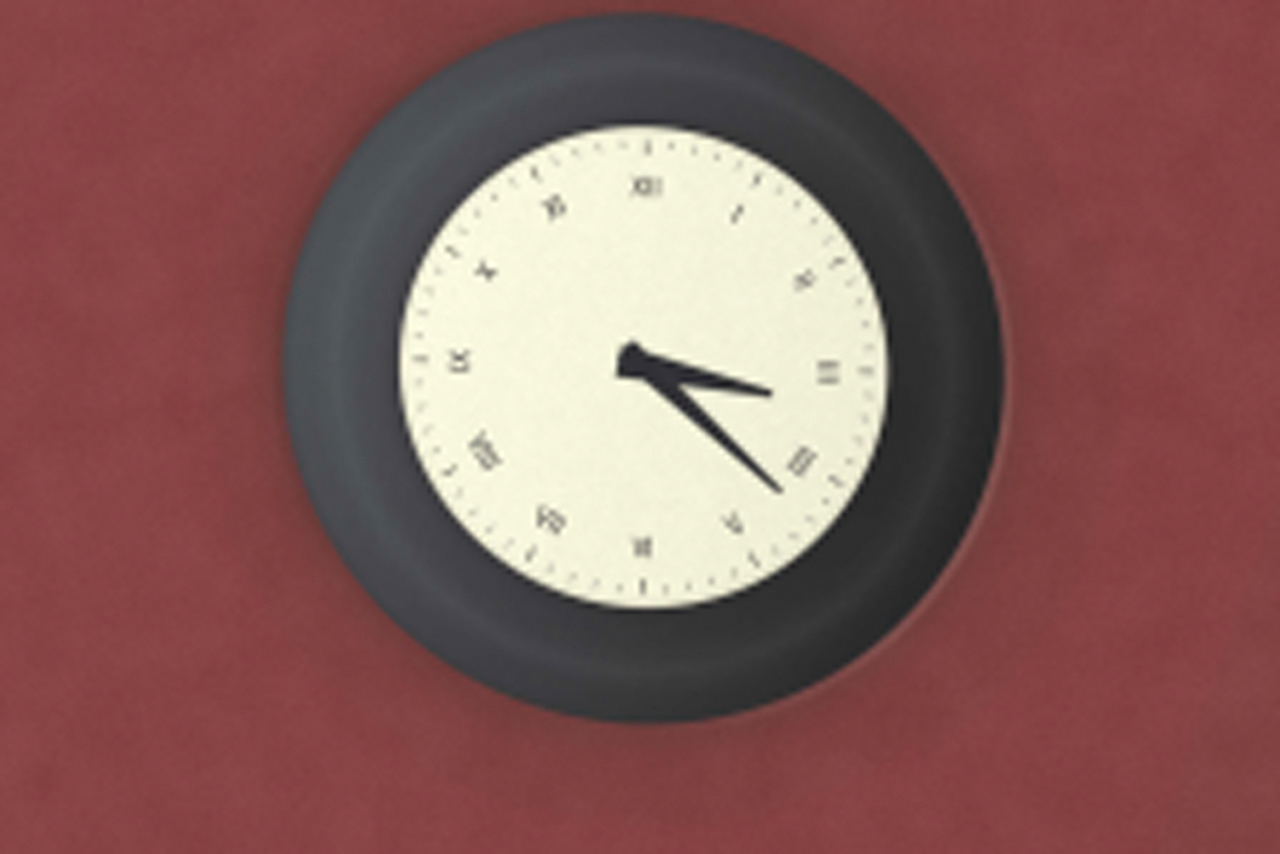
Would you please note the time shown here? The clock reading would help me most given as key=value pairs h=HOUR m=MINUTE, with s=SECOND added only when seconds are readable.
h=3 m=22
